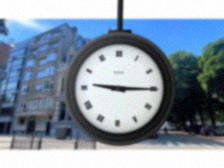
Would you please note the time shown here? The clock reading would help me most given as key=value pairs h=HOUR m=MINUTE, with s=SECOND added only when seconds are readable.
h=9 m=15
